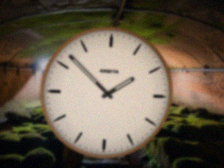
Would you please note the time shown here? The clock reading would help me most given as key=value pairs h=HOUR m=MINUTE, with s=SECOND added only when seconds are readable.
h=1 m=52
